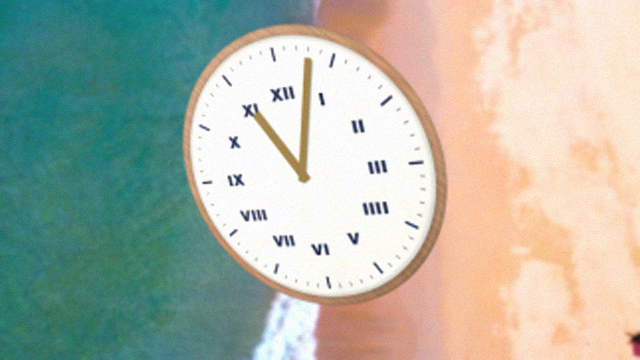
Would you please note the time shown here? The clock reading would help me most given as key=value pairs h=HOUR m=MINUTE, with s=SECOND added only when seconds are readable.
h=11 m=3
